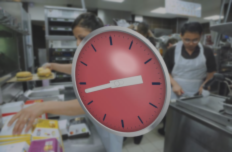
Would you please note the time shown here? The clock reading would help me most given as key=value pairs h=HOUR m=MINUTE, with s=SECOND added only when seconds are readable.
h=2 m=43
